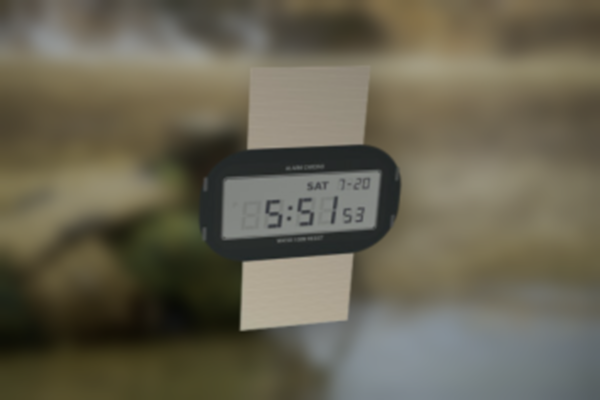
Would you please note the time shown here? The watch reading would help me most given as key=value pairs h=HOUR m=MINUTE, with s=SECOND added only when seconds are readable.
h=5 m=51 s=53
